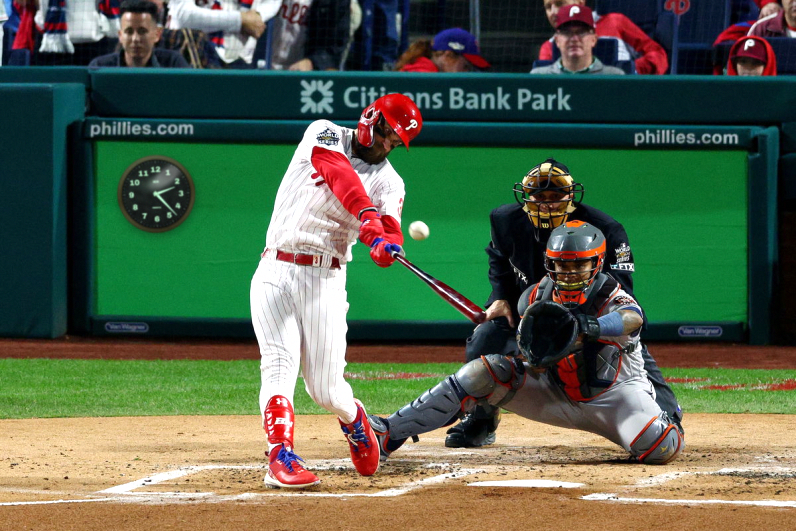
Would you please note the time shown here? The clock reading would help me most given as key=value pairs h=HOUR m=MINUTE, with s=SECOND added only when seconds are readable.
h=2 m=23
